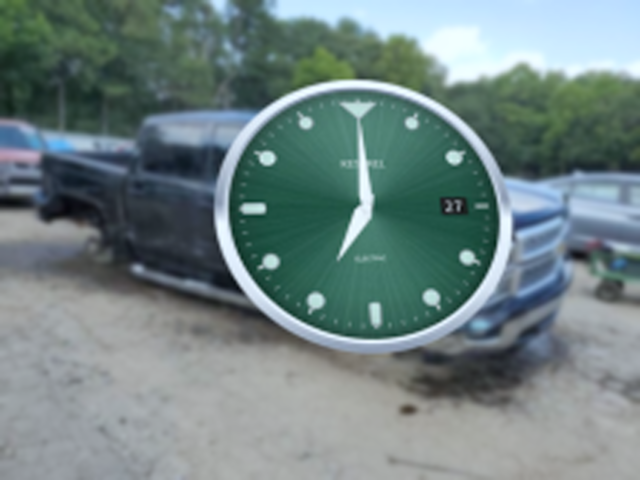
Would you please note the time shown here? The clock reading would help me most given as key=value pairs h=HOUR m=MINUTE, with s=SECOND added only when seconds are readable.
h=7 m=0
